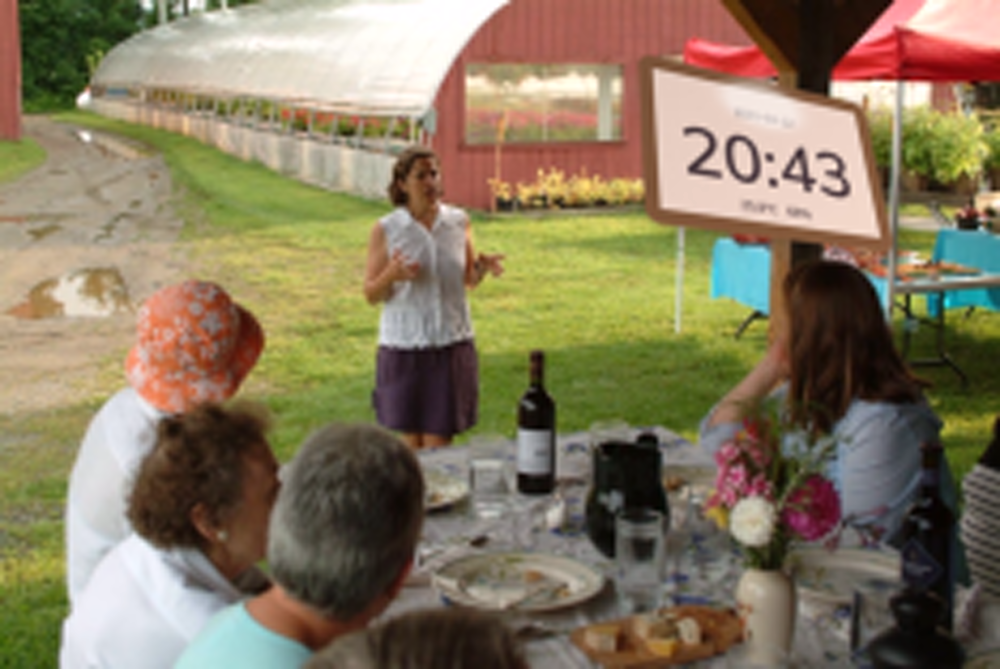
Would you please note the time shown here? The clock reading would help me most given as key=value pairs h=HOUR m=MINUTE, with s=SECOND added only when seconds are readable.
h=20 m=43
